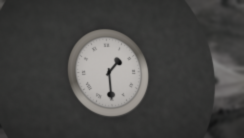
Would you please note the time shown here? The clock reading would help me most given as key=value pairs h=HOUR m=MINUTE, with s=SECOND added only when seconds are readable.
h=1 m=30
